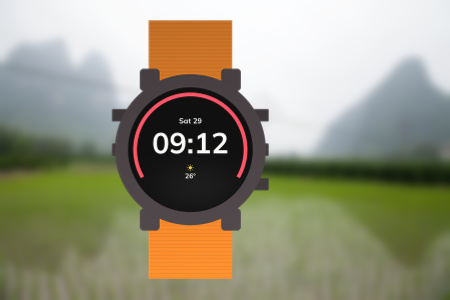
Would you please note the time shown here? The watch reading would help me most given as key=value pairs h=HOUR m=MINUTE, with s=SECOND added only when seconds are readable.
h=9 m=12
